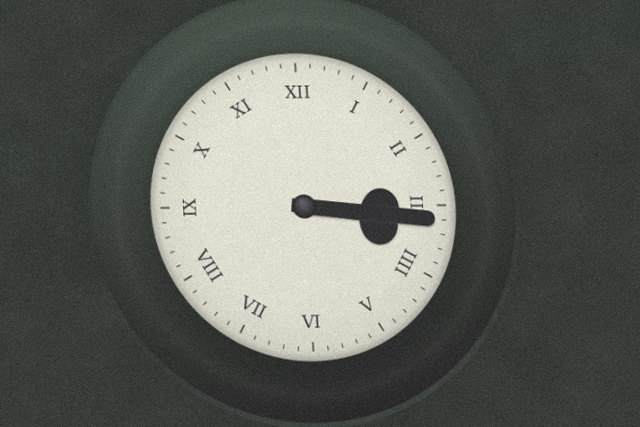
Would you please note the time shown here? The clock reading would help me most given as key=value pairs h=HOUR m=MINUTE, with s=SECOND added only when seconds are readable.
h=3 m=16
